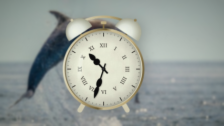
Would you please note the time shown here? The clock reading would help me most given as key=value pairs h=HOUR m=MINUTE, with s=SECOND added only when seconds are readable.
h=10 m=33
